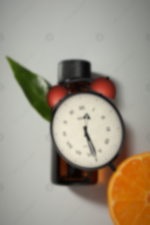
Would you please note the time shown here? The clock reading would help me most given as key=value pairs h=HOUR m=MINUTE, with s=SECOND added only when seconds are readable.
h=12 m=28
